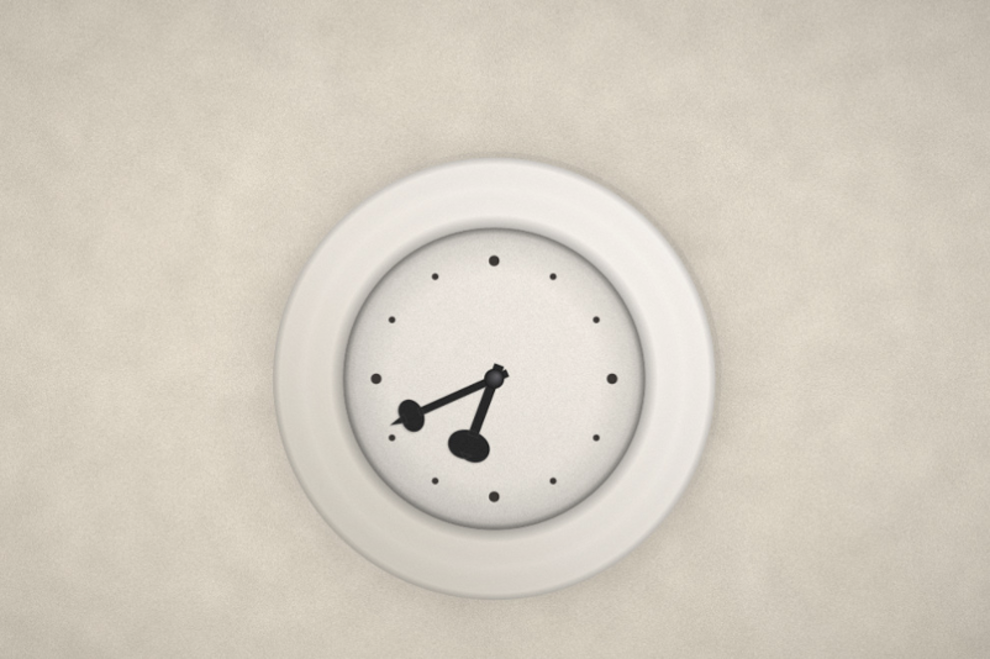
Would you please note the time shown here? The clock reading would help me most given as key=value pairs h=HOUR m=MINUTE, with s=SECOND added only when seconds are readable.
h=6 m=41
